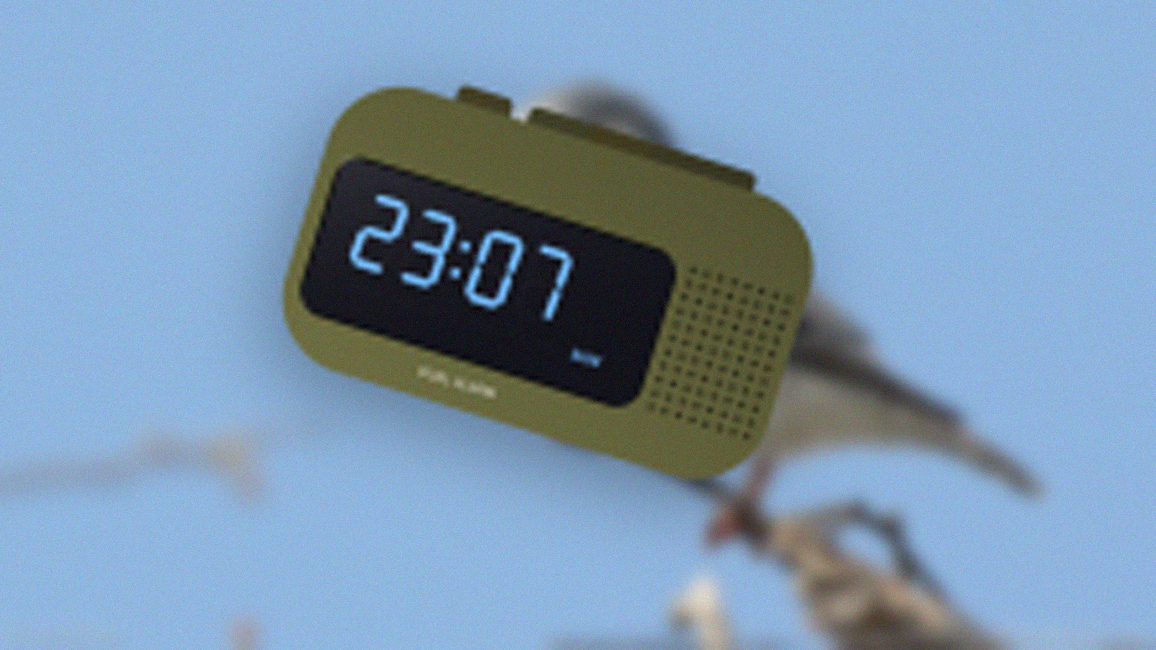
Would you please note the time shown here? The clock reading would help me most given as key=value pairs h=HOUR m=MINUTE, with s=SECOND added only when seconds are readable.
h=23 m=7
